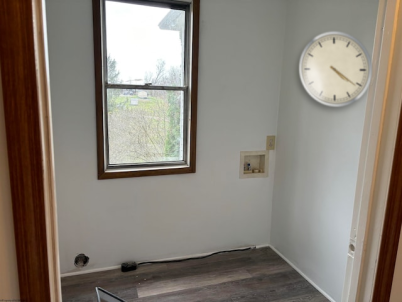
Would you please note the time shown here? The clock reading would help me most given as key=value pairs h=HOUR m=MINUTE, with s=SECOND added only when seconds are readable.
h=4 m=21
